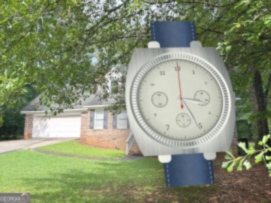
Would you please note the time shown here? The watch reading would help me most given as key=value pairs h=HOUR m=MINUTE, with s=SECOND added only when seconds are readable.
h=3 m=26
